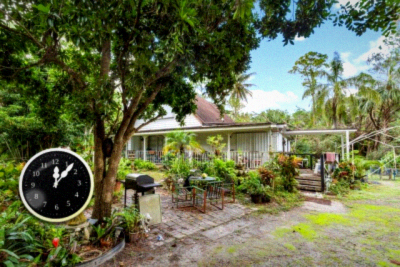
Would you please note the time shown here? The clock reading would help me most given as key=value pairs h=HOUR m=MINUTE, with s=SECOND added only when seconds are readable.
h=12 m=7
